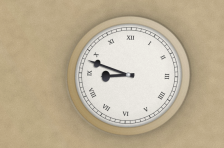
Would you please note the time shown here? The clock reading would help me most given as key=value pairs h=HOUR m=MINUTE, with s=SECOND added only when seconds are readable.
h=8 m=48
